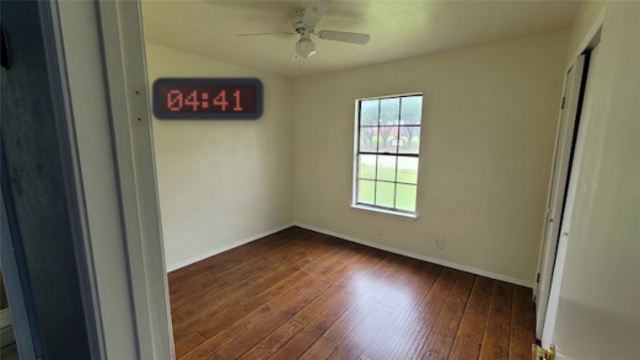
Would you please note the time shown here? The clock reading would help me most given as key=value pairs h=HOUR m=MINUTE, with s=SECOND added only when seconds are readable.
h=4 m=41
